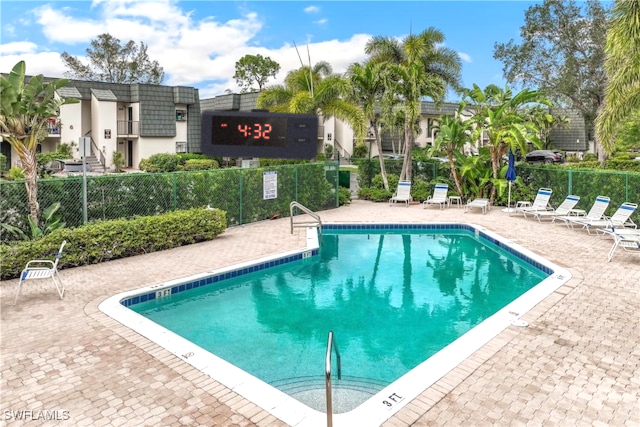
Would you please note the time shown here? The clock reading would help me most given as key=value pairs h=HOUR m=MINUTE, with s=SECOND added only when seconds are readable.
h=4 m=32
